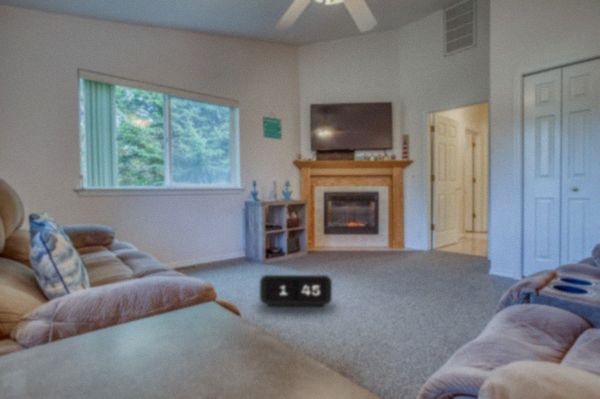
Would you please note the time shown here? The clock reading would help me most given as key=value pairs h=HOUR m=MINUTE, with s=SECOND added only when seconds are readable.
h=1 m=45
